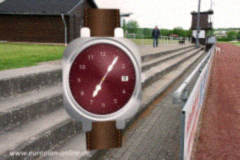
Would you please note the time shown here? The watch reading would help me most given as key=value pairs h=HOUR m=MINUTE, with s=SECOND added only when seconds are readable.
h=7 m=6
